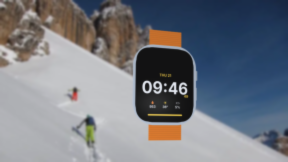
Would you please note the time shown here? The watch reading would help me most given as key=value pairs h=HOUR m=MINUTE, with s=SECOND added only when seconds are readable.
h=9 m=46
